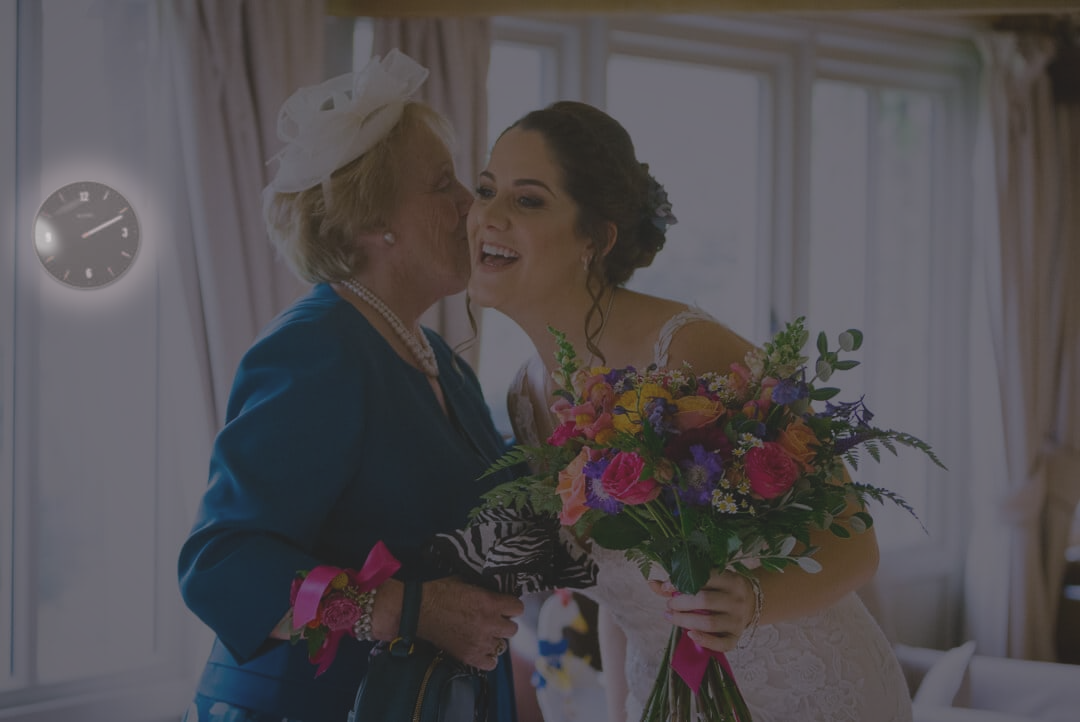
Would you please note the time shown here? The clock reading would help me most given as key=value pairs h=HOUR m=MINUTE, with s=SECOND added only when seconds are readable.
h=2 m=11
